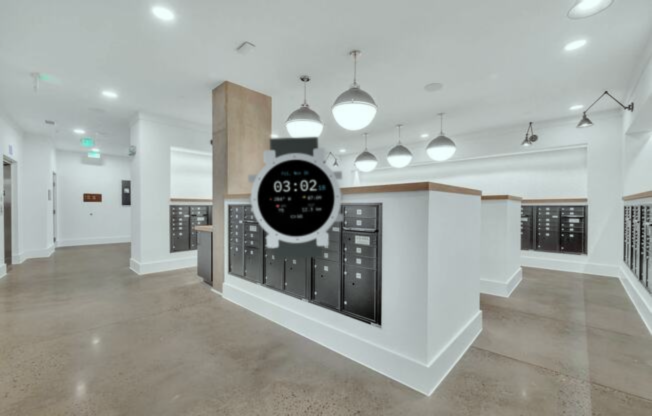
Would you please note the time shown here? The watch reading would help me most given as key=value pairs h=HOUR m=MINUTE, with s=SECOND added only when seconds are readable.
h=3 m=2
